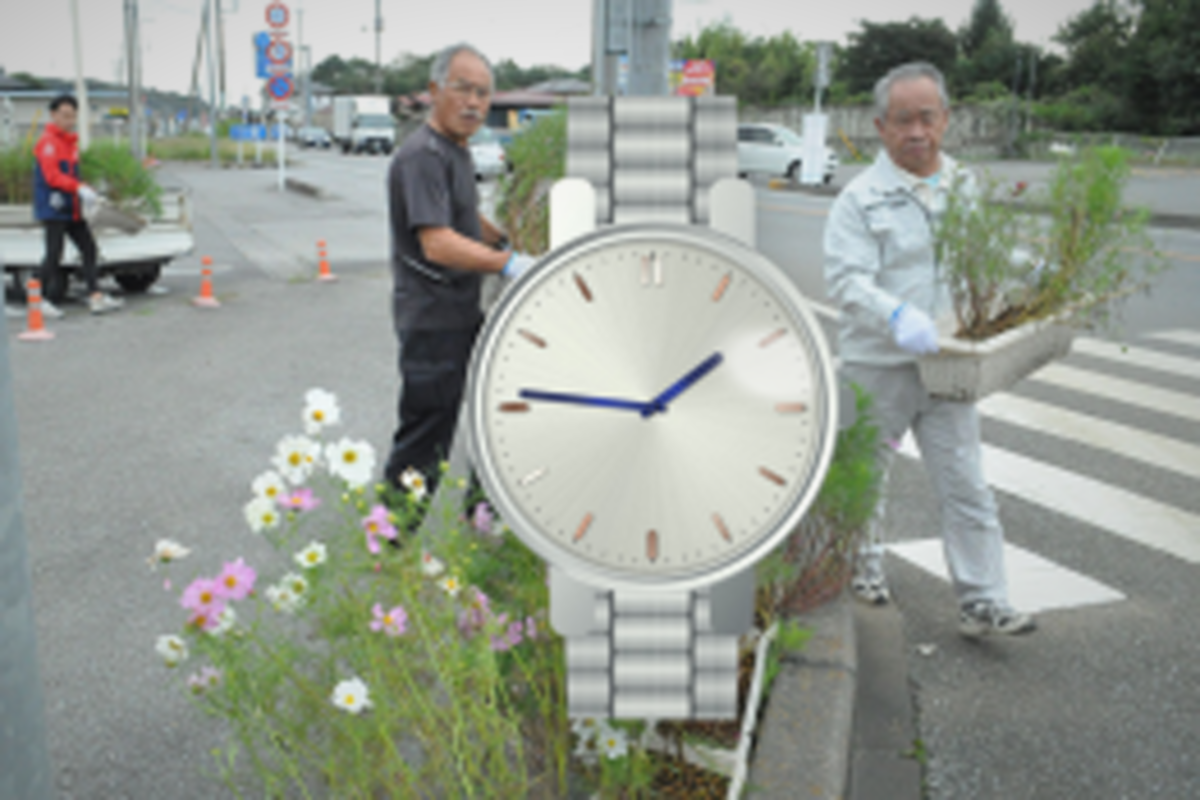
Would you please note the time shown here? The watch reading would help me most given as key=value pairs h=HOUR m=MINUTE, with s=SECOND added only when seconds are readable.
h=1 m=46
